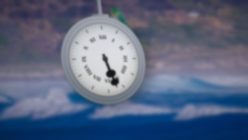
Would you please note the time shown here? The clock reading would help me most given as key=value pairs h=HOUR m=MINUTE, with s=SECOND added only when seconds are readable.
h=5 m=27
